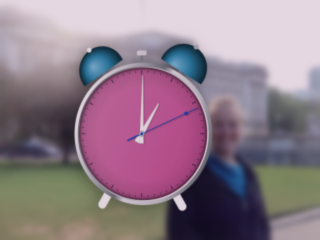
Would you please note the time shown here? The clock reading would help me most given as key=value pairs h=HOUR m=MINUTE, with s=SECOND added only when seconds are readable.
h=1 m=0 s=11
